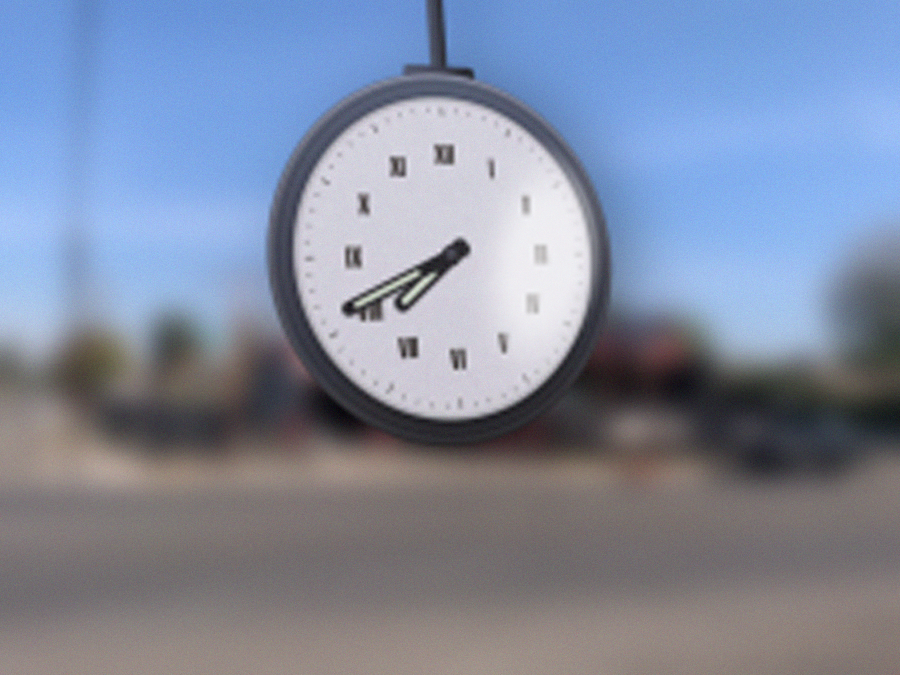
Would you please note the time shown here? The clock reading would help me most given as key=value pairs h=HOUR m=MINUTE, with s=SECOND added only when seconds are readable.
h=7 m=41
